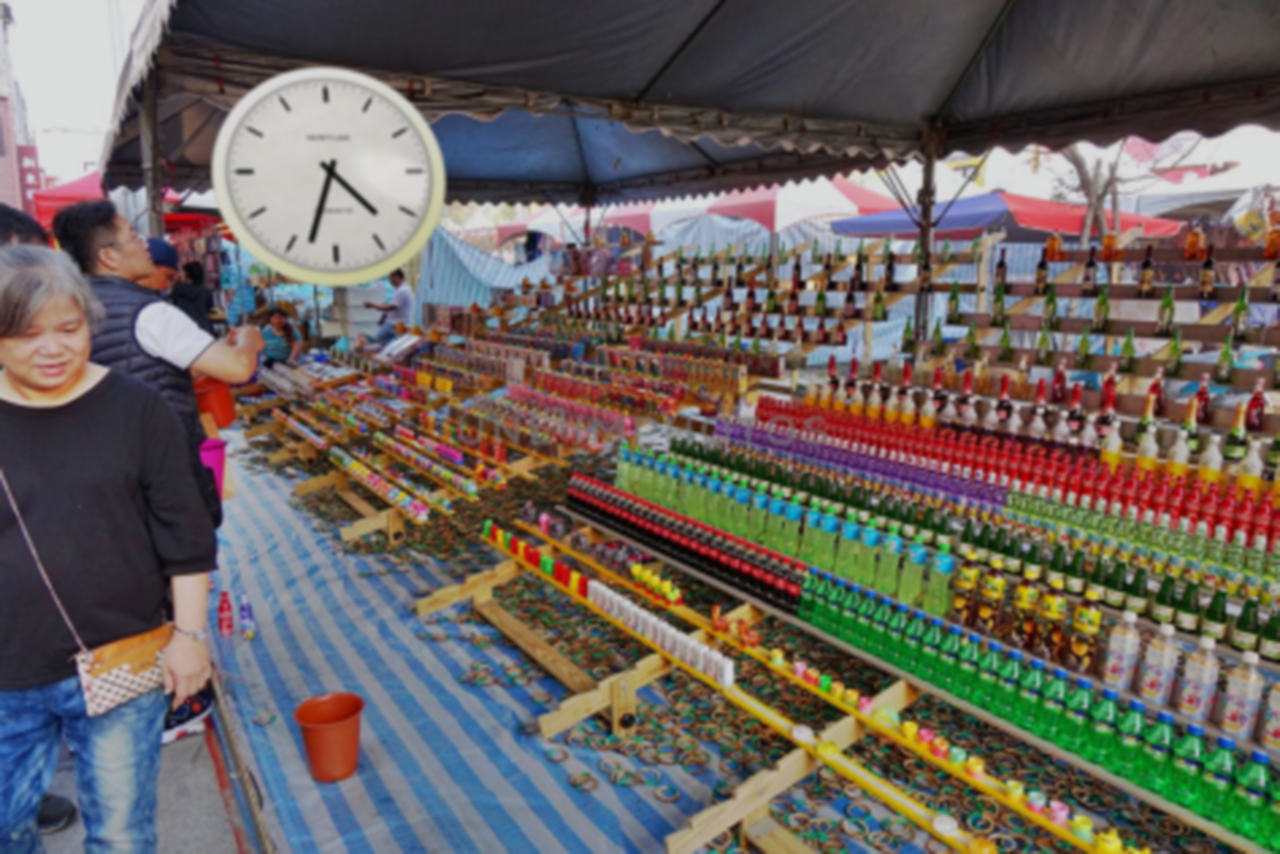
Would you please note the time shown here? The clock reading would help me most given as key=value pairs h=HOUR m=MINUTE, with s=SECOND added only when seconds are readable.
h=4 m=33
